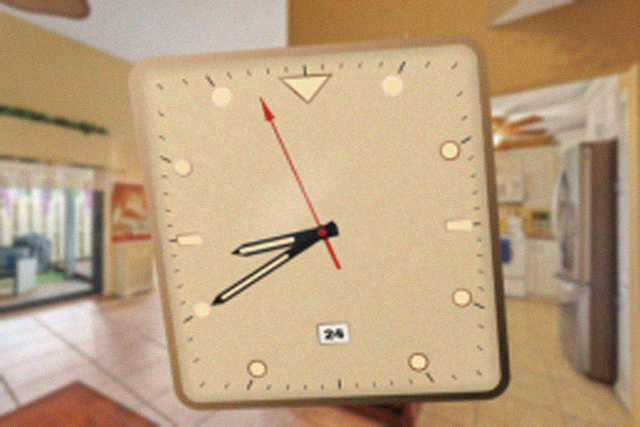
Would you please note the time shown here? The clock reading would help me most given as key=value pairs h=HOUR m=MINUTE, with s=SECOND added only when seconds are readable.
h=8 m=39 s=57
